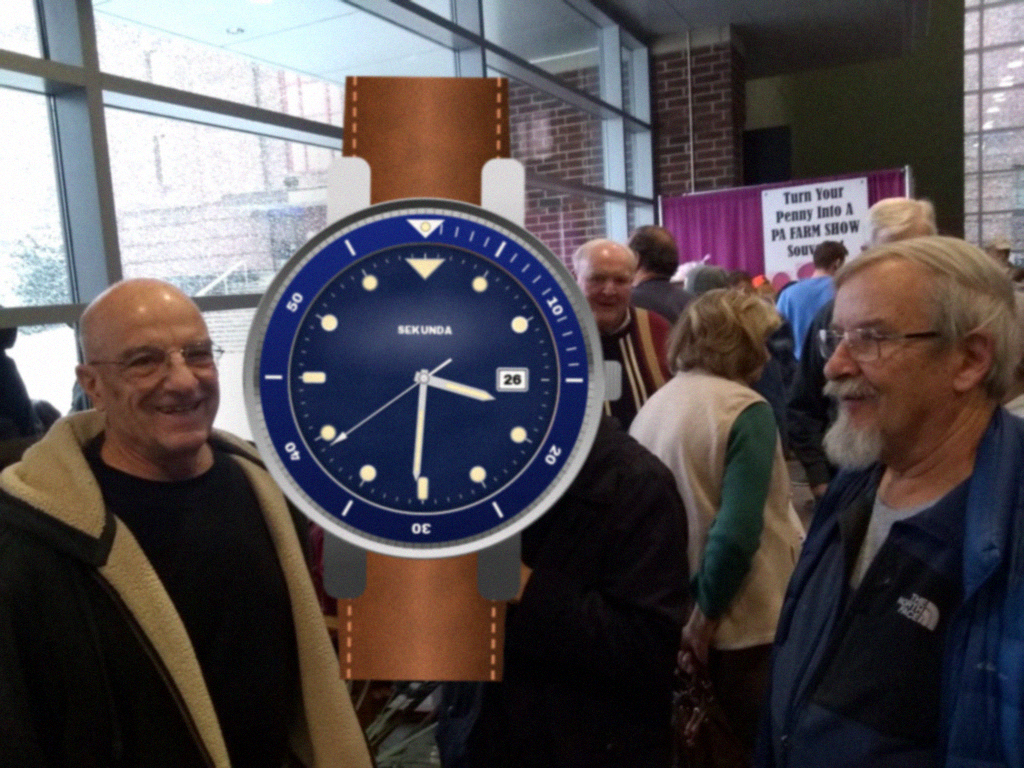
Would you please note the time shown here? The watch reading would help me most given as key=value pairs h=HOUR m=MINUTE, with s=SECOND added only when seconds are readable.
h=3 m=30 s=39
